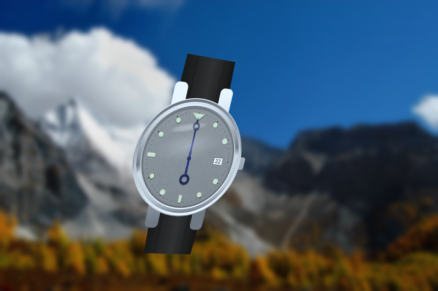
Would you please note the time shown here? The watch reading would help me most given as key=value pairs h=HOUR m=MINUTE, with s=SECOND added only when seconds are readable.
h=6 m=0
